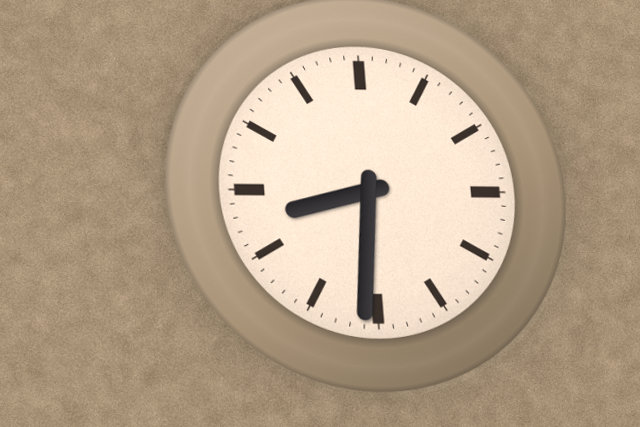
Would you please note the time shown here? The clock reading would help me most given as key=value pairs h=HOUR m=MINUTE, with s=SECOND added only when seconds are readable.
h=8 m=31
